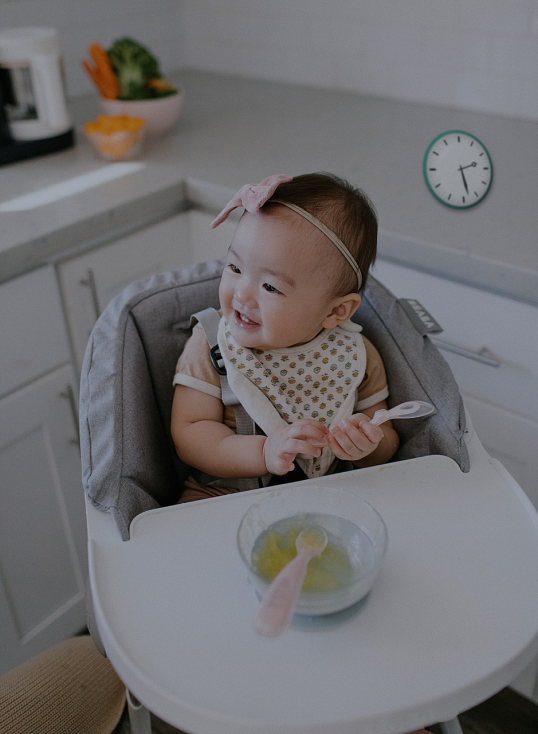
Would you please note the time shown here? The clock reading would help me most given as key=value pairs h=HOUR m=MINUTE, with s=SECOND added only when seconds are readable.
h=2 m=28
